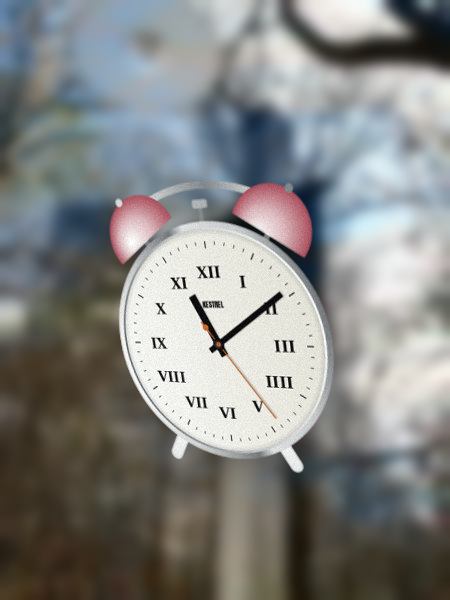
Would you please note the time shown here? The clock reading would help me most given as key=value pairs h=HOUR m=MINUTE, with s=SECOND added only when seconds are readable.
h=11 m=9 s=24
